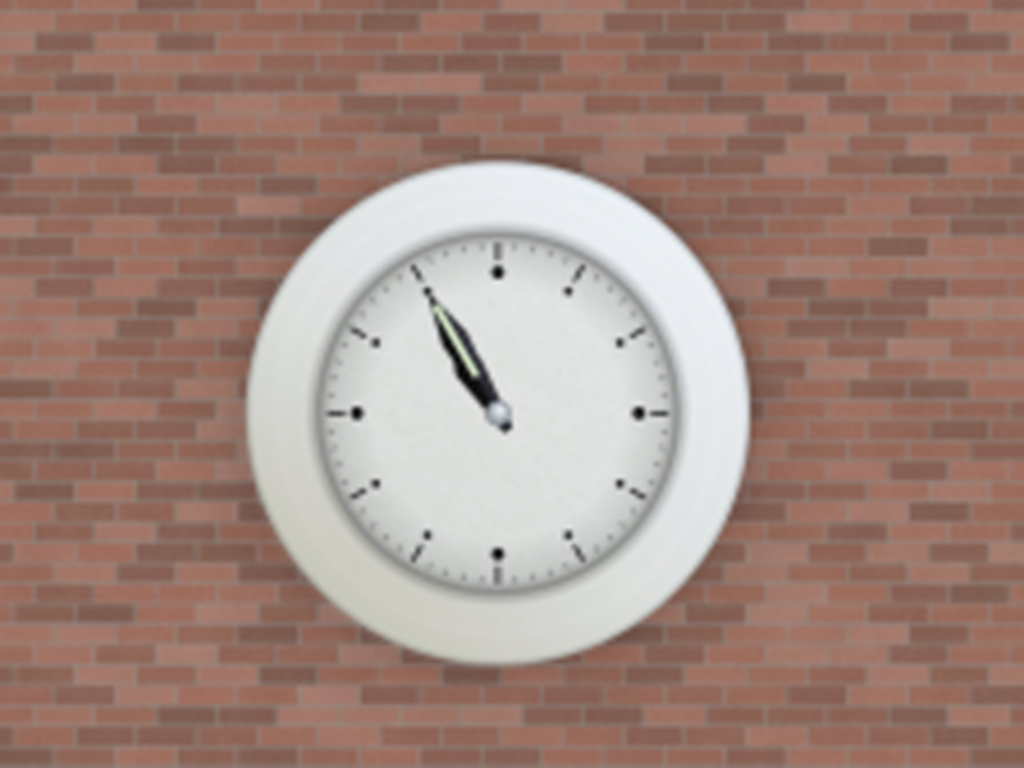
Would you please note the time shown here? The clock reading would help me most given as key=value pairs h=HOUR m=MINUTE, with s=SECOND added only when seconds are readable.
h=10 m=55
